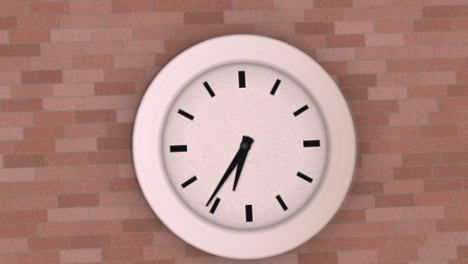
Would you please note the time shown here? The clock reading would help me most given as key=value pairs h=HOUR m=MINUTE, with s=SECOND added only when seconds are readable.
h=6 m=36
